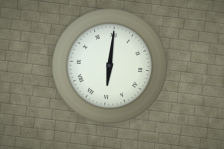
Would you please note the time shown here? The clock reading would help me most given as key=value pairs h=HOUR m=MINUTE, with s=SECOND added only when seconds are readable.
h=6 m=0
